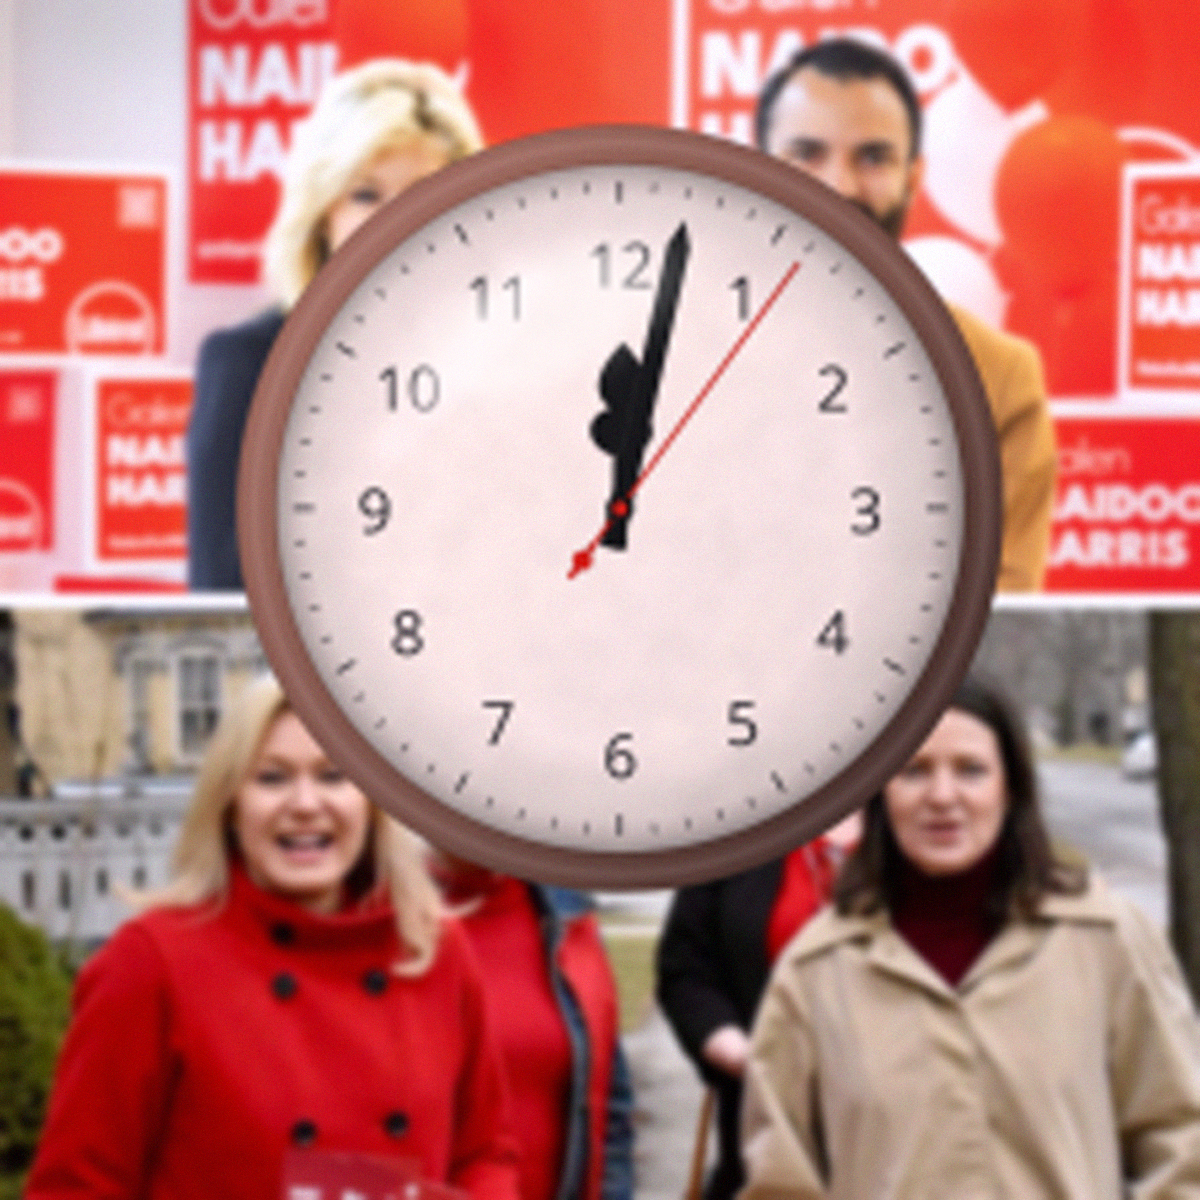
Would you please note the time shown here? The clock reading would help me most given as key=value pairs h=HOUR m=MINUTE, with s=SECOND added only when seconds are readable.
h=12 m=2 s=6
